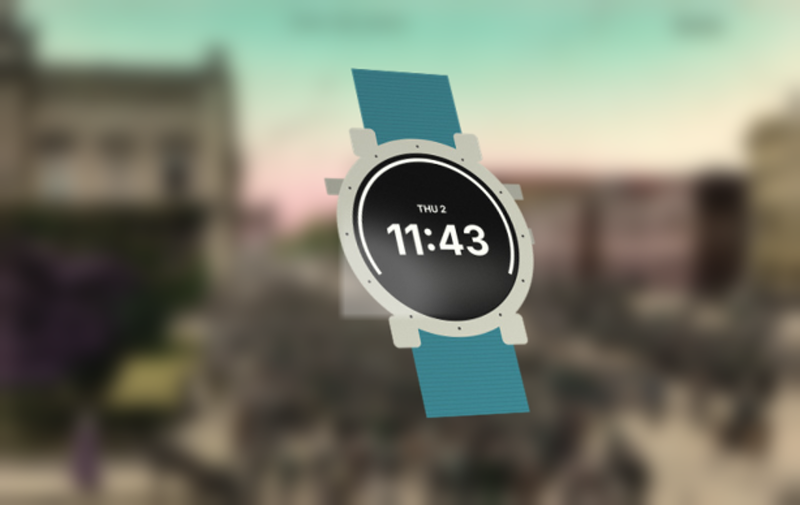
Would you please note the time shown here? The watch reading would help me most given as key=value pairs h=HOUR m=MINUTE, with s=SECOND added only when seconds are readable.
h=11 m=43
